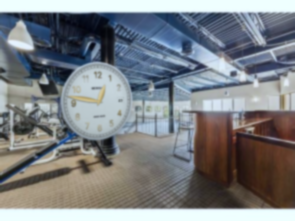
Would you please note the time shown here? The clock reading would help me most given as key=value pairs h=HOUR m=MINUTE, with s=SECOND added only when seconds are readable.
h=12 m=47
